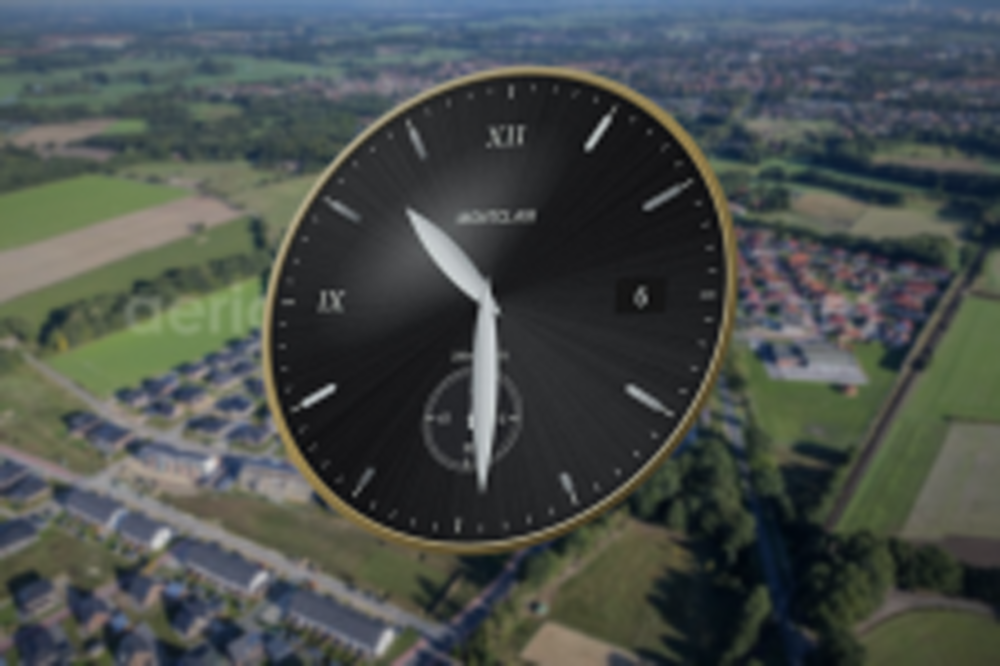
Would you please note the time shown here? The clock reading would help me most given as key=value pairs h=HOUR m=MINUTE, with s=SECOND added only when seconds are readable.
h=10 m=29
